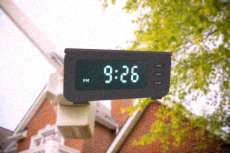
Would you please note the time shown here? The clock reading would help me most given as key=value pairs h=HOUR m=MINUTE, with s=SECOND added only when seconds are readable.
h=9 m=26
